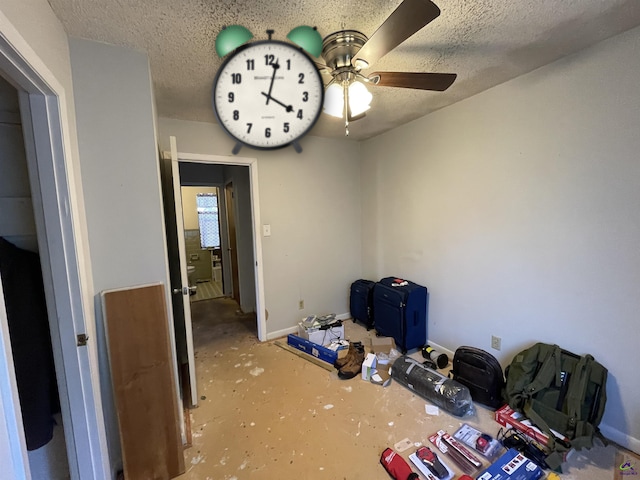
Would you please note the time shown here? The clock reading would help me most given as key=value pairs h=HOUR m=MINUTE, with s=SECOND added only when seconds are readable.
h=4 m=2
